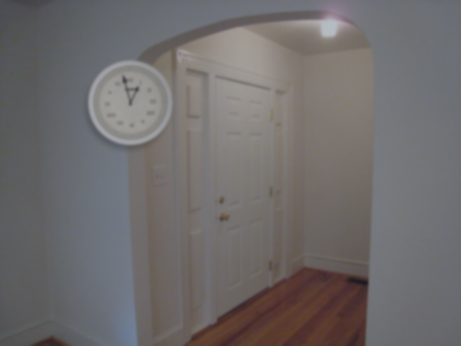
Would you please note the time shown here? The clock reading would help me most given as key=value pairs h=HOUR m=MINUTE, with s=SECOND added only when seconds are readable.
h=12 m=58
